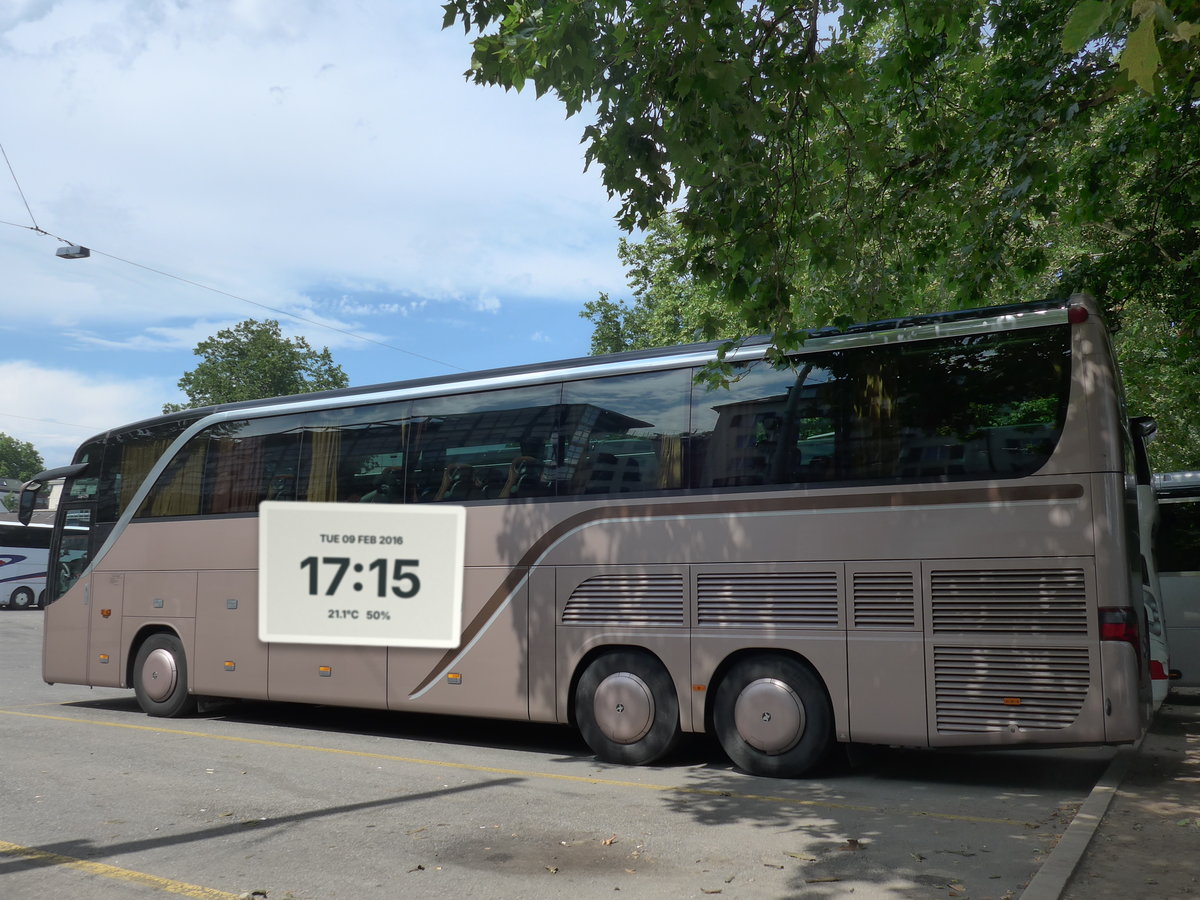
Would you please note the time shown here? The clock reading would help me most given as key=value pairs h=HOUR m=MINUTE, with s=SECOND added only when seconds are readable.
h=17 m=15
